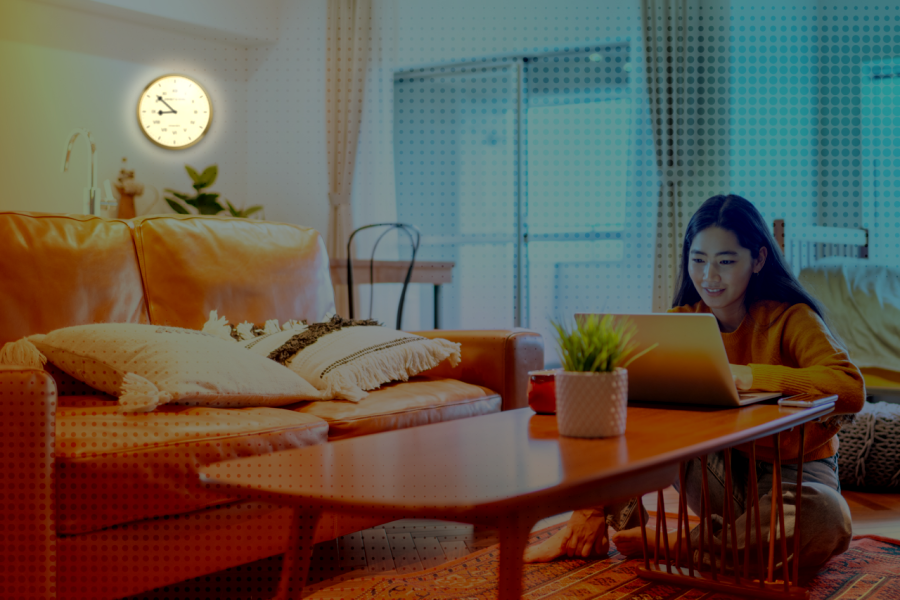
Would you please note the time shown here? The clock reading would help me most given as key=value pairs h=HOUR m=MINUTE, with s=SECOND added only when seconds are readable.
h=8 m=52
